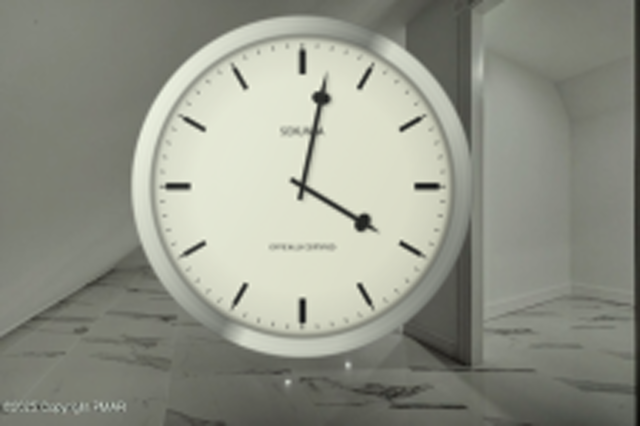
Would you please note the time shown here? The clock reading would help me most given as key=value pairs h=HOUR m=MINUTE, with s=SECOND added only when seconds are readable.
h=4 m=2
